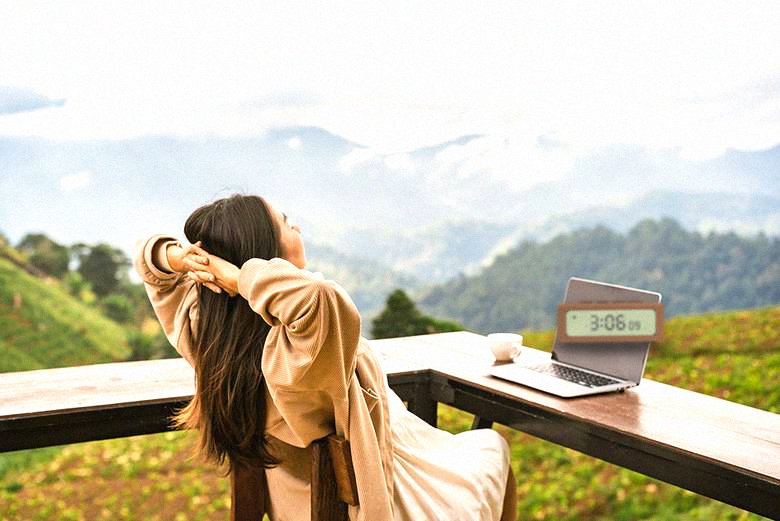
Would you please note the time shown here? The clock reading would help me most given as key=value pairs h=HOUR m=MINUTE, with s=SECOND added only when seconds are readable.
h=3 m=6
